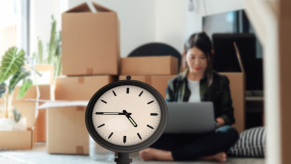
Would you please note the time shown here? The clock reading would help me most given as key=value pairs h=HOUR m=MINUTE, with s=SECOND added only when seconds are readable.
h=4 m=45
